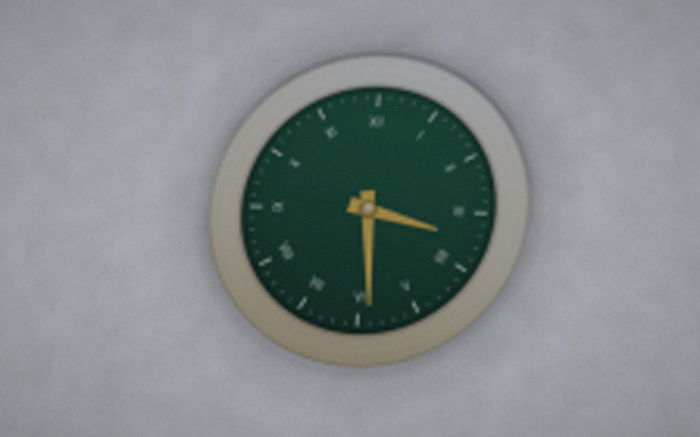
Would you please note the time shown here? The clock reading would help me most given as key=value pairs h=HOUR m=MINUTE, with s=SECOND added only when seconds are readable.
h=3 m=29
